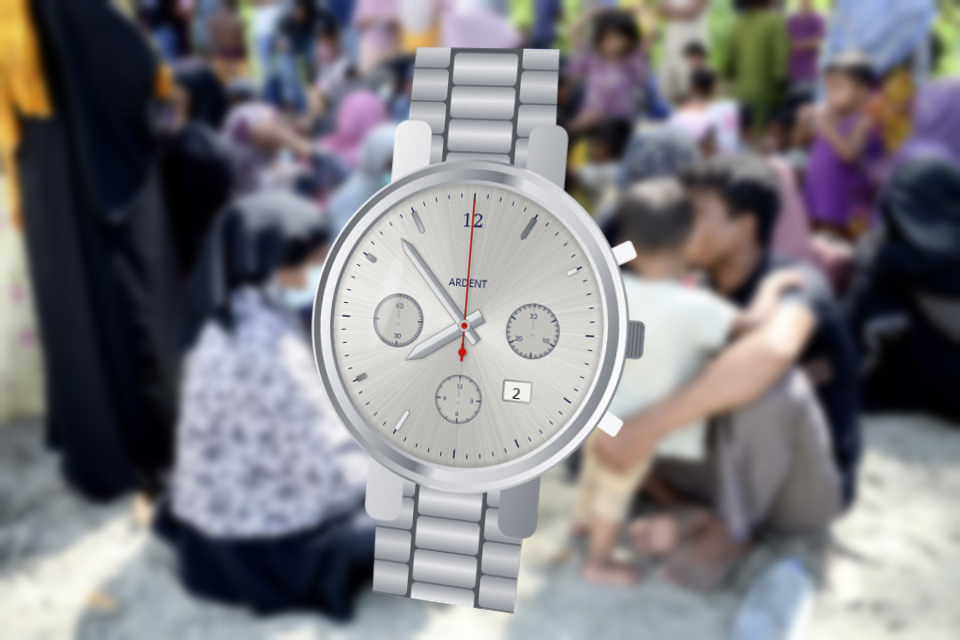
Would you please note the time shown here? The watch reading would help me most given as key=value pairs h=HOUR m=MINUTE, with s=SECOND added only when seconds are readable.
h=7 m=53
